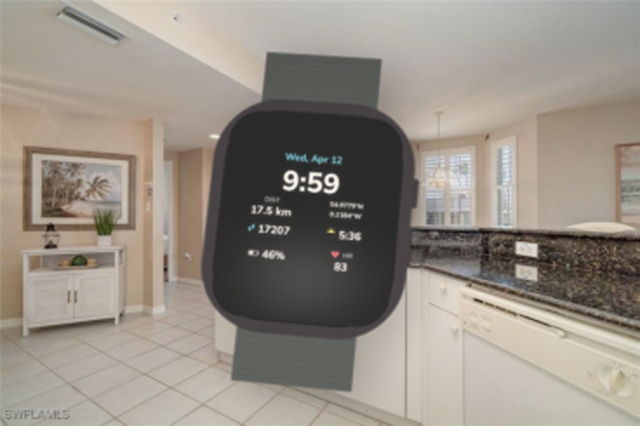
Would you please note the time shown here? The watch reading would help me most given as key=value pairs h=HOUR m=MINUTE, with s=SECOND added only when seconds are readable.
h=9 m=59
